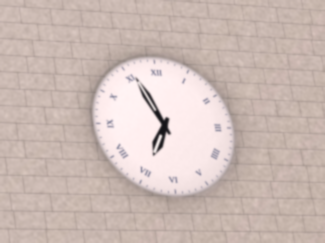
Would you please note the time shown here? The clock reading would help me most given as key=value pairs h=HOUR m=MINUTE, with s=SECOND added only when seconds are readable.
h=6 m=56
